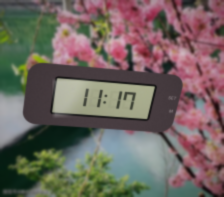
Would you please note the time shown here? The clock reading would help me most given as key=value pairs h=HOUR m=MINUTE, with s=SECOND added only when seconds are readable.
h=11 m=17
